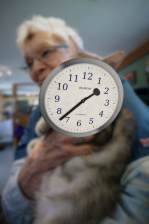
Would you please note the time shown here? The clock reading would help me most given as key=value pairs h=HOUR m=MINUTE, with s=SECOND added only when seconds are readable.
h=1 m=37
